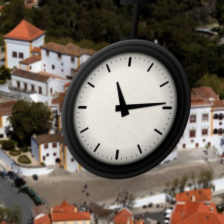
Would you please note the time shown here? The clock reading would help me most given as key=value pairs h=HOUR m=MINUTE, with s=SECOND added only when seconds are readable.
h=11 m=14
